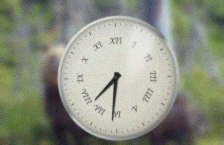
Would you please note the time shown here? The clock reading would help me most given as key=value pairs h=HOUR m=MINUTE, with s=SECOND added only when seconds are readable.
h=7 m=31
